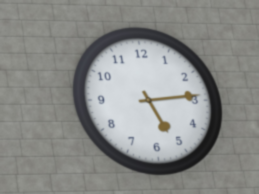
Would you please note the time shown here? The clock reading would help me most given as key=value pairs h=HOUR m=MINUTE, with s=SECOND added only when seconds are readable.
h=5 m=14
